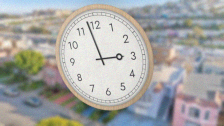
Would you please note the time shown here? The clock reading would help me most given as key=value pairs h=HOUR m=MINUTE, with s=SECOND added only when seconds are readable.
h=2 m=58
